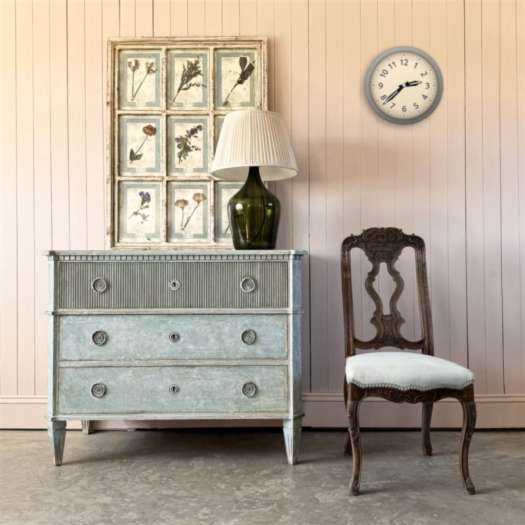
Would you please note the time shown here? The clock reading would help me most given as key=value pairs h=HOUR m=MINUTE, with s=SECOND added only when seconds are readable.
h=2 m=38
